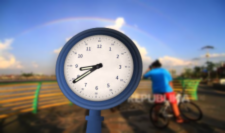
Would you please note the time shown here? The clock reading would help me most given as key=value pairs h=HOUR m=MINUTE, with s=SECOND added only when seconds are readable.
h=8 m=39
